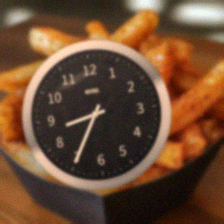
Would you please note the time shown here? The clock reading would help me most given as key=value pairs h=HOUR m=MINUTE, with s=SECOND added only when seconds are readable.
h=8 m=35
